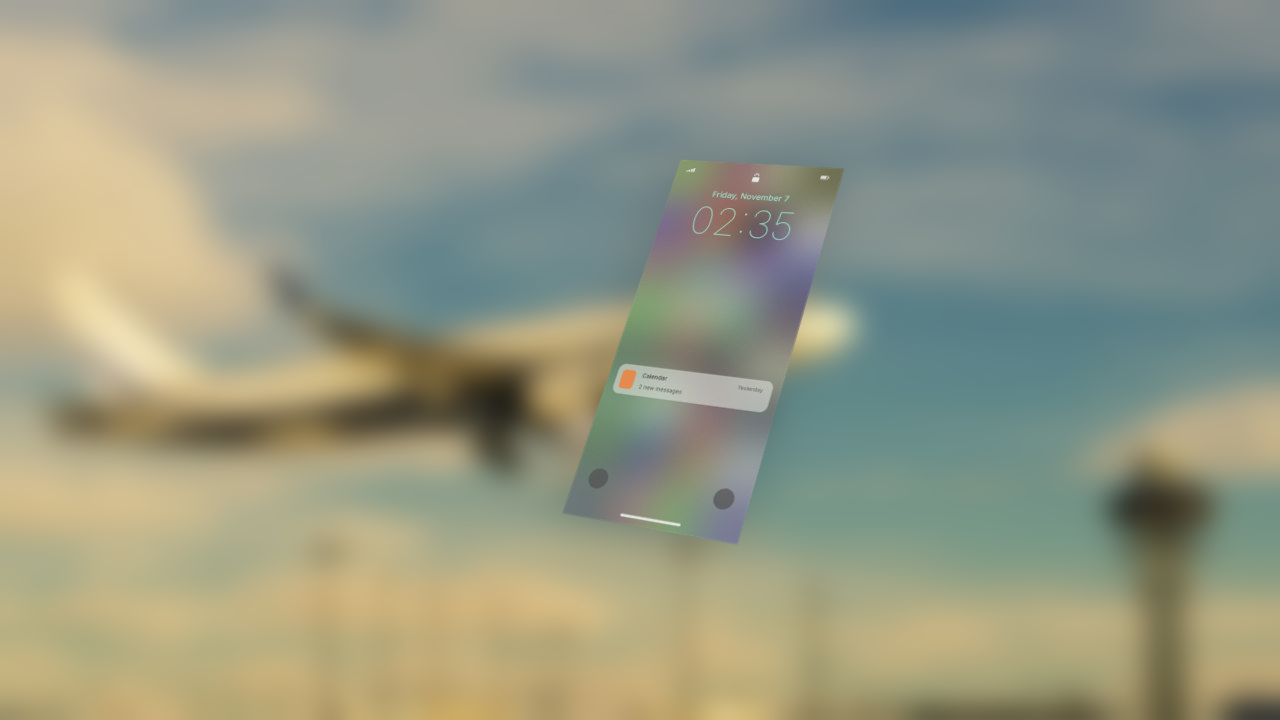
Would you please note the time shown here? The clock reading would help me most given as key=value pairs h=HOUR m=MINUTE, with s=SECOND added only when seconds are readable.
h=2 m=35
